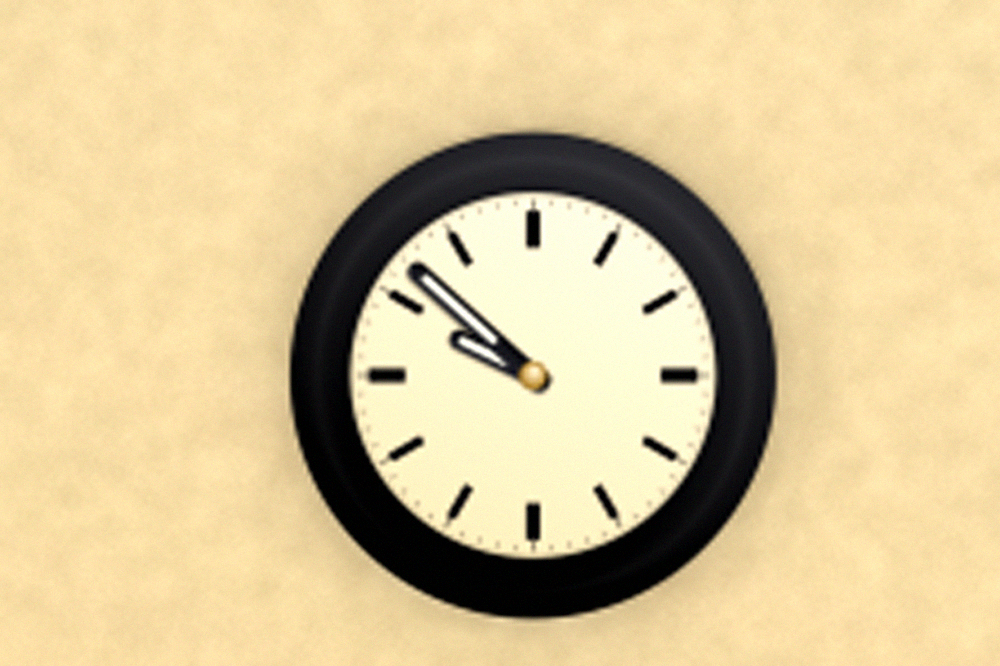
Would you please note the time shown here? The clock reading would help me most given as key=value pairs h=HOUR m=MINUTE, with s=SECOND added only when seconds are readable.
h=9 m=52
